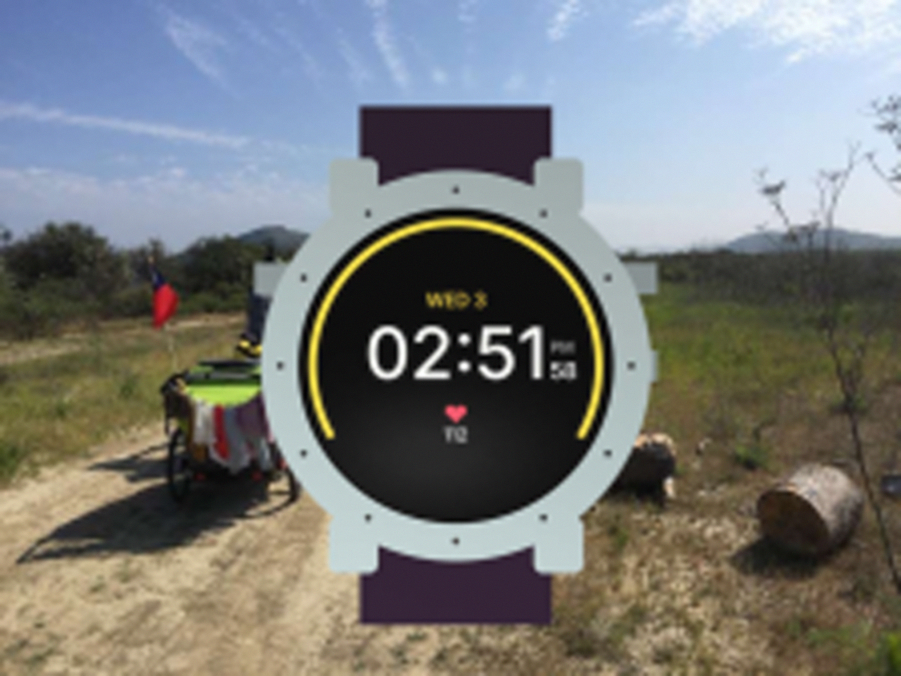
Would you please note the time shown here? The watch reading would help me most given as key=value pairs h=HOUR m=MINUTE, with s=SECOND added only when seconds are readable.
h=2 m=51
